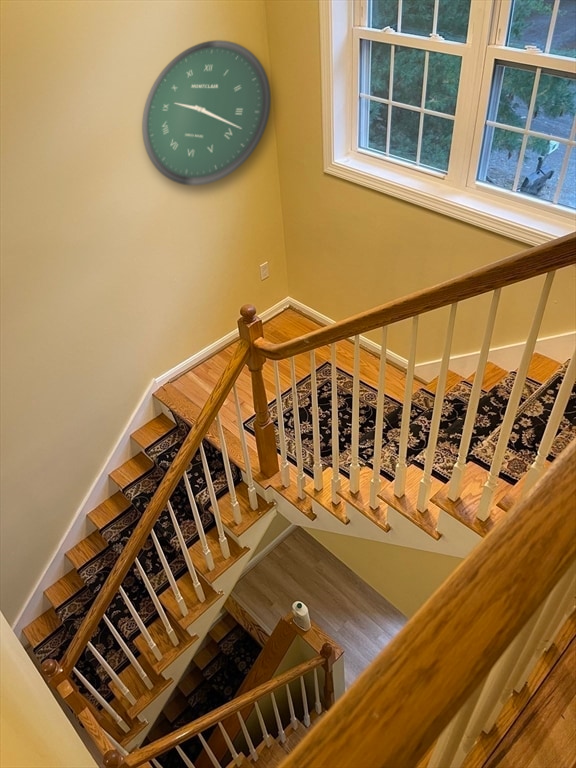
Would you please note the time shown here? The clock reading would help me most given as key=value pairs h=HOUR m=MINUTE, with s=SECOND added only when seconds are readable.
h=9 m=18
